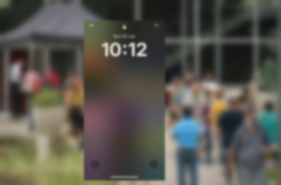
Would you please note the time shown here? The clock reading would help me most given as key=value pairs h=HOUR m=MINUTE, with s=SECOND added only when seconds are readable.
h=10 m=12
